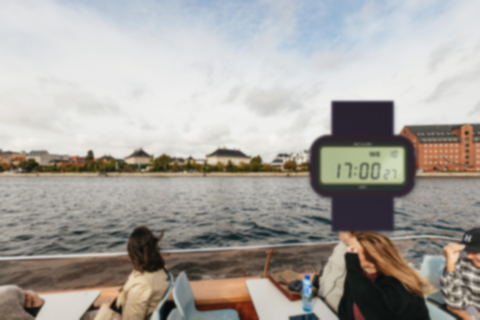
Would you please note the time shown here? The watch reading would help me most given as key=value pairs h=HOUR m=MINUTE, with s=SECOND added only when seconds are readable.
h=17 m=0
